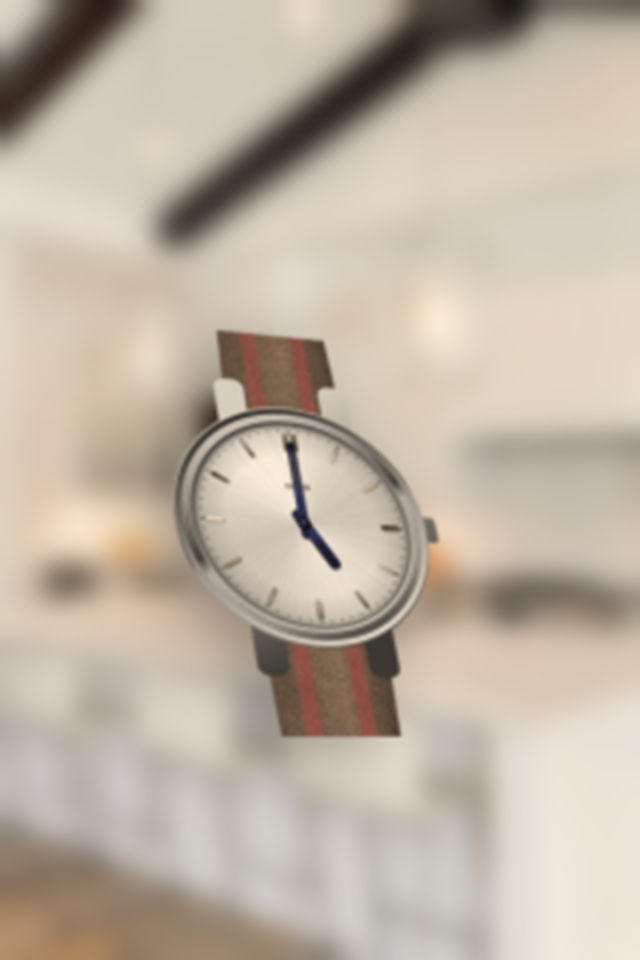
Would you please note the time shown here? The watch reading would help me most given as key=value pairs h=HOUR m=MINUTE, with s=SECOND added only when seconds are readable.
h=5 m=0
